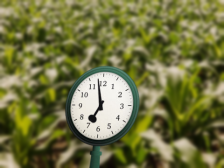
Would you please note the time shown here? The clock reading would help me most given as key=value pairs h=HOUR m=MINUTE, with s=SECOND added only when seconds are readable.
h=6 m=58
